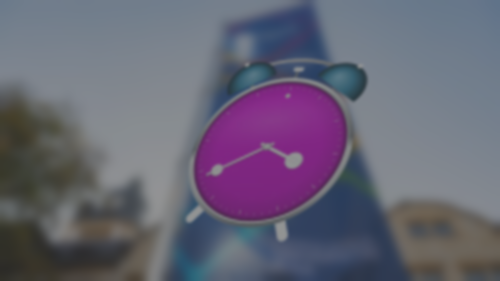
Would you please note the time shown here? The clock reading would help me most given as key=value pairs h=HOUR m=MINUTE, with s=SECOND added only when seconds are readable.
h=3 m=39
